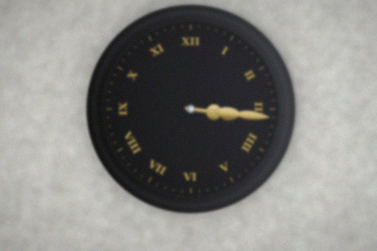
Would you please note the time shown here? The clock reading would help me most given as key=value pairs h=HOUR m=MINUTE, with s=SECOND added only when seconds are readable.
h=3 m=16
